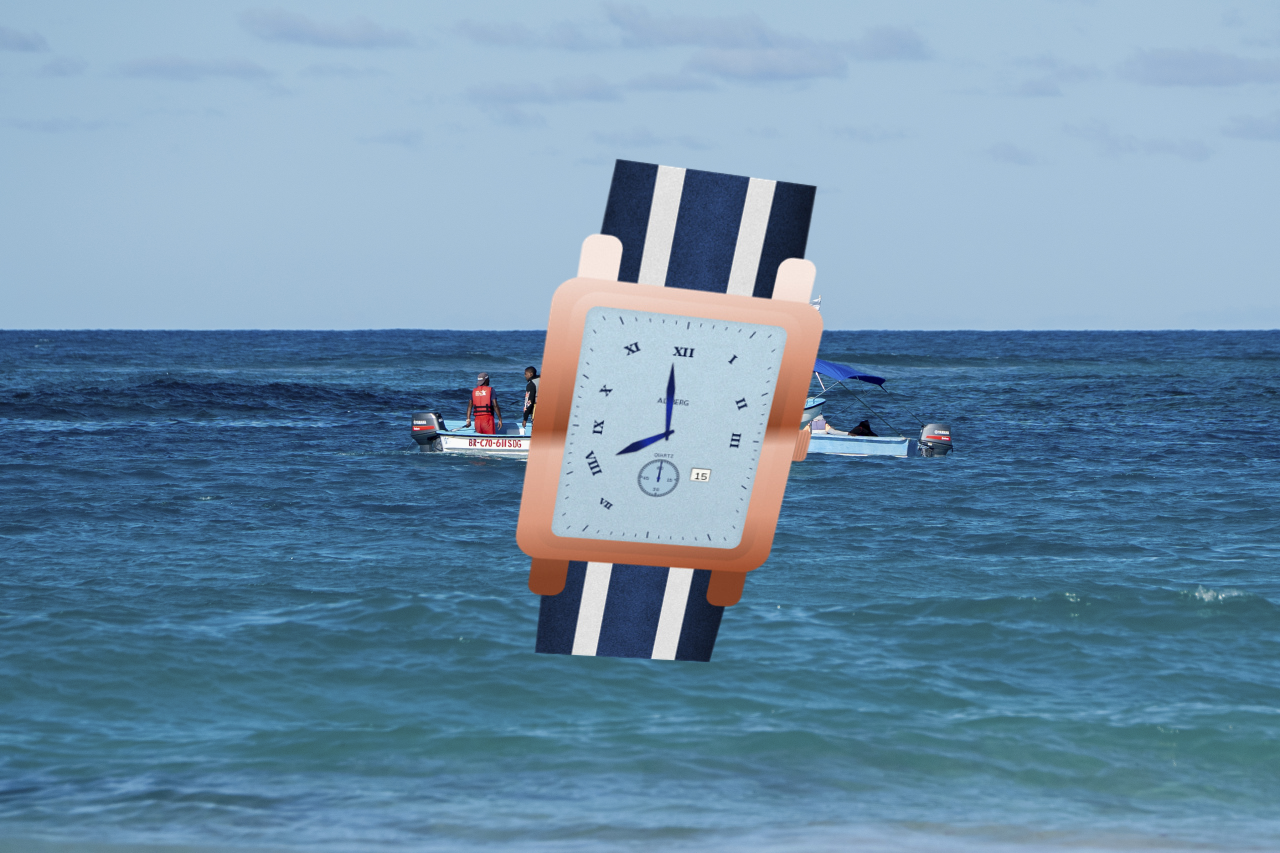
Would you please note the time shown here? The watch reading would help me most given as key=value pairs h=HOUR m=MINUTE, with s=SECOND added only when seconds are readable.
h=7 m=59
